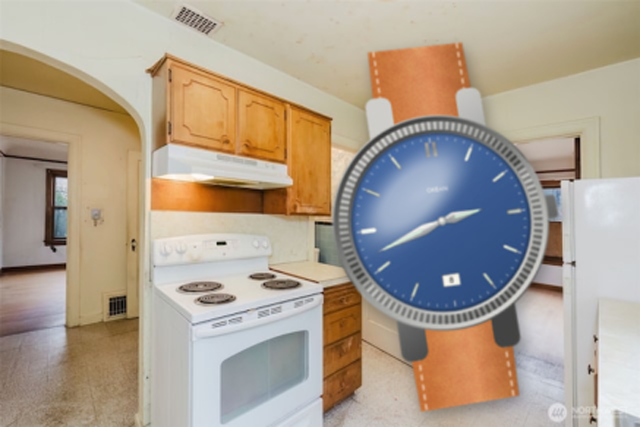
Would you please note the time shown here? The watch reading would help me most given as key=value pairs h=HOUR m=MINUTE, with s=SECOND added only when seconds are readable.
h=2 m=42
